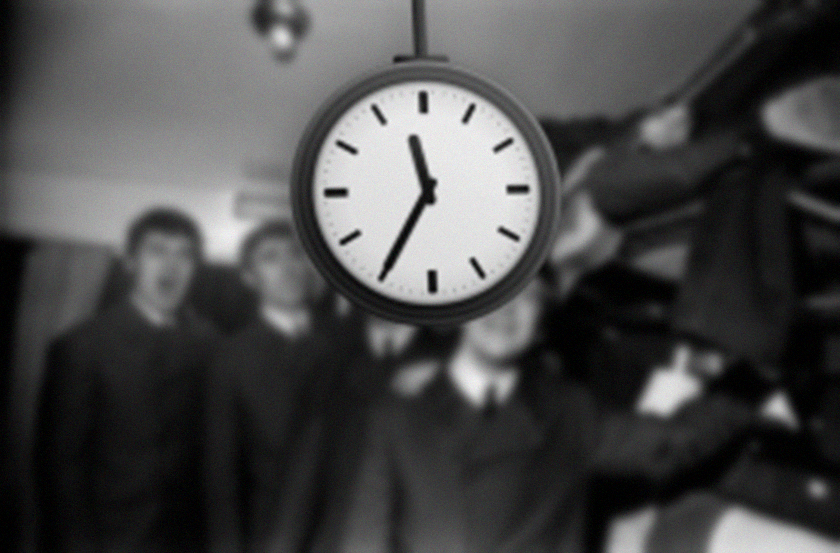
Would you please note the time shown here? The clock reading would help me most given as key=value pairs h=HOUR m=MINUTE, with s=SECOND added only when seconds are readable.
h=11 m=35
